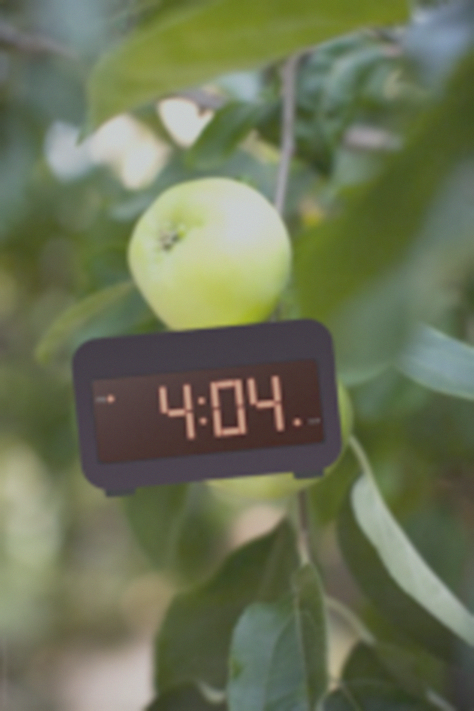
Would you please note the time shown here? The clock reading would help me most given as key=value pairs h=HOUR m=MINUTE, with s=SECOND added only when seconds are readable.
h=4 m=4
